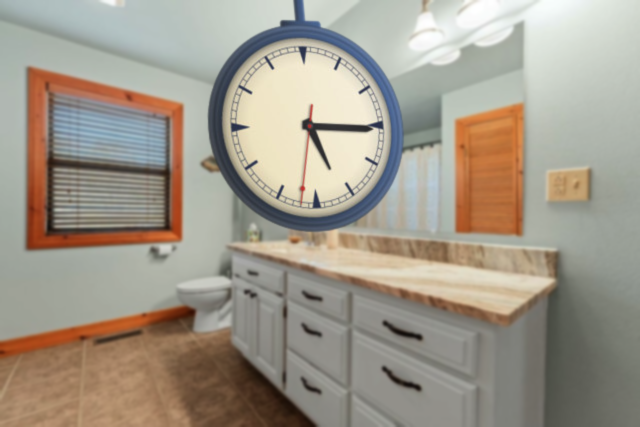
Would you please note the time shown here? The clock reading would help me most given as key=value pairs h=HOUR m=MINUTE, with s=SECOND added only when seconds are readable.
h=5 m=15 s=32
